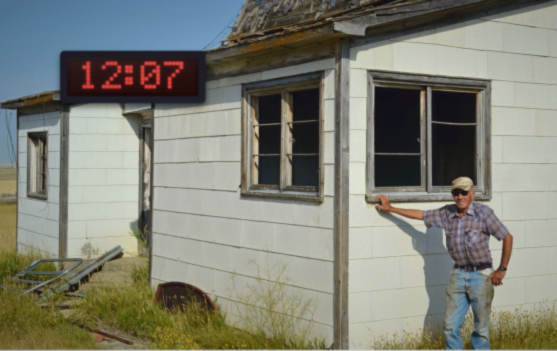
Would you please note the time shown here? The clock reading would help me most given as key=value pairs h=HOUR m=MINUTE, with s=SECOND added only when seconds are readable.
h=12 m=7
